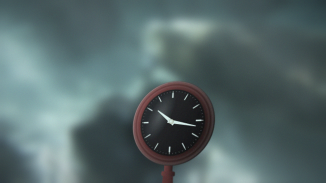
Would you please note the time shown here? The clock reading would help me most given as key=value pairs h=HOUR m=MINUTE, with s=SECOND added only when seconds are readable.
h=10 m=17
